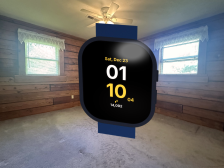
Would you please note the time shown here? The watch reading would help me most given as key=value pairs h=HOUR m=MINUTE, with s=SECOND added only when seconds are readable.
h=1 m=10
